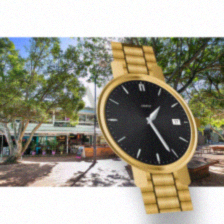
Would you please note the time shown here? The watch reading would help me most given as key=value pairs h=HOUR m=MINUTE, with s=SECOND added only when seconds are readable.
h=1 m=26
